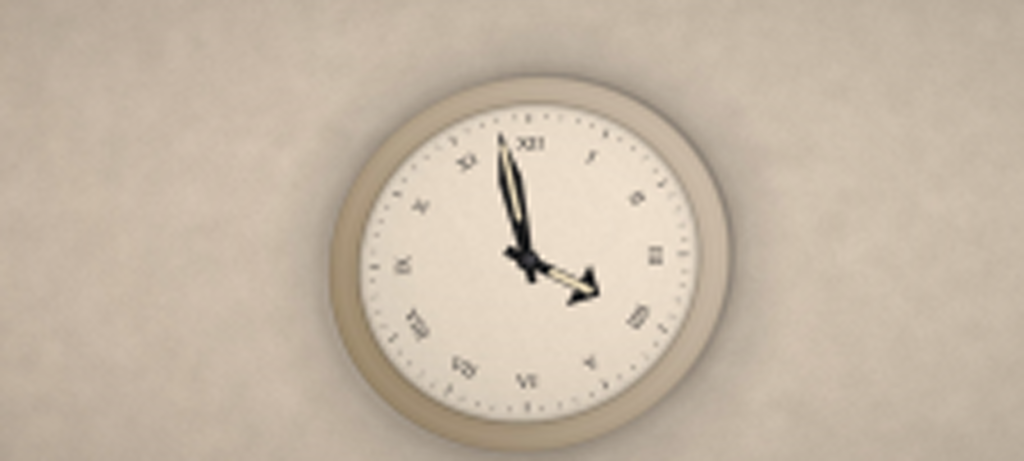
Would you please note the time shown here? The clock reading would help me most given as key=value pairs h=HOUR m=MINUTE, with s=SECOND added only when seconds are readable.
h=3 m=58
